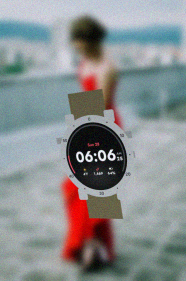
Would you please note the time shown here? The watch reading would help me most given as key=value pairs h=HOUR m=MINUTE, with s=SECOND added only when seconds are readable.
h=6 m=6
